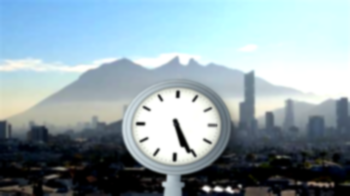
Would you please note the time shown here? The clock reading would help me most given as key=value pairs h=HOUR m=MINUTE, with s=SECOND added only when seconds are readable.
h=5 m=26
